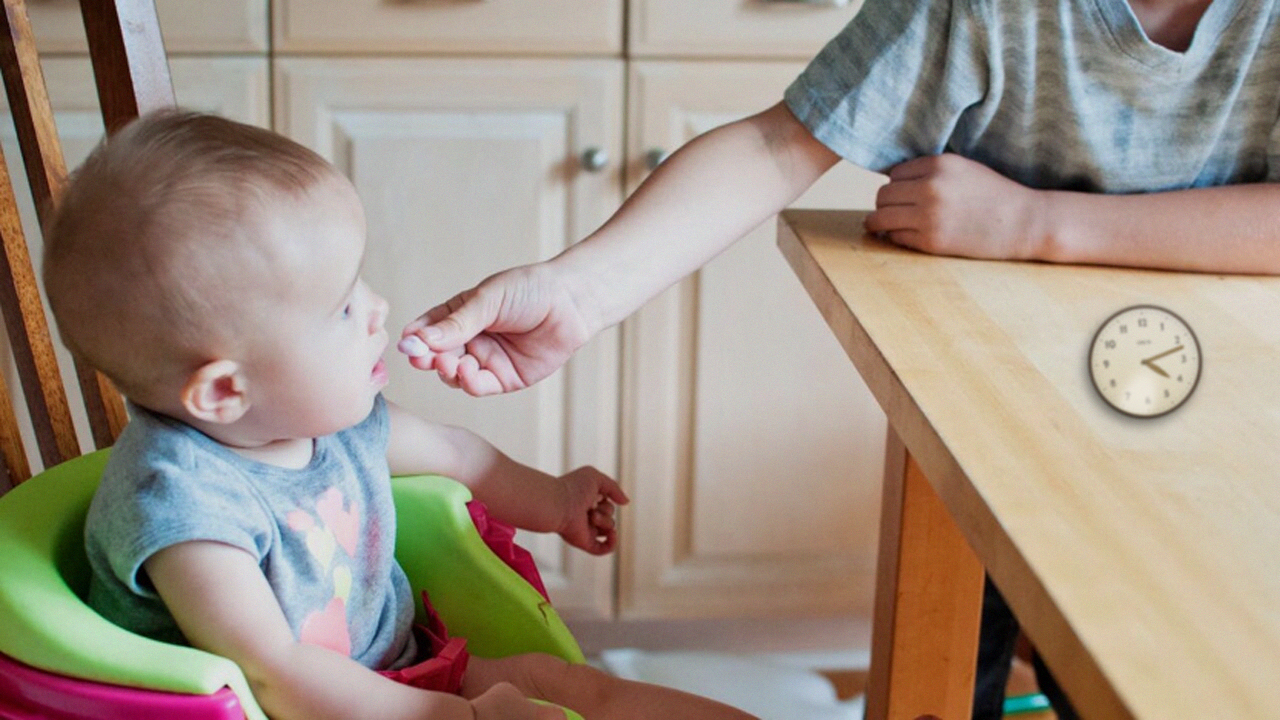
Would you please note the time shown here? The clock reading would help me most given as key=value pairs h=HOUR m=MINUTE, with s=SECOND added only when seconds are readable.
h=4 m=12
